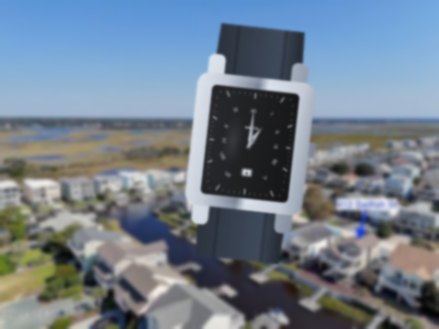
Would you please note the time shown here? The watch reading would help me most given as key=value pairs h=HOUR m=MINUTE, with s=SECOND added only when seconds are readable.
h=1 m=0
